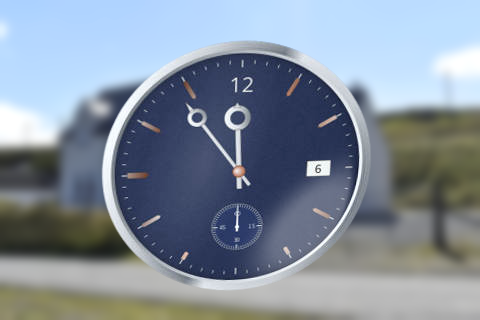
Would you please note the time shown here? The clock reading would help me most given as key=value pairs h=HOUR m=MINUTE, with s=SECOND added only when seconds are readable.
h=11 m=54
